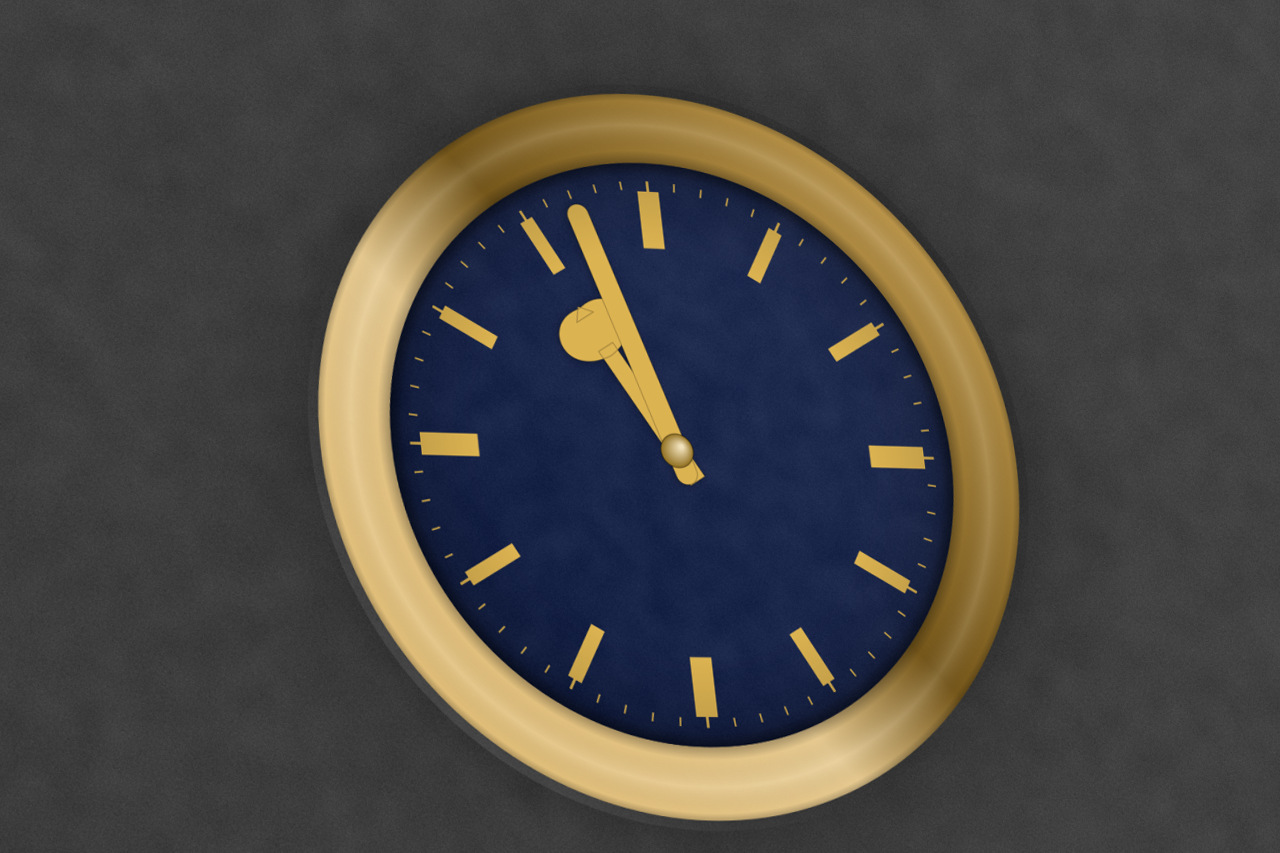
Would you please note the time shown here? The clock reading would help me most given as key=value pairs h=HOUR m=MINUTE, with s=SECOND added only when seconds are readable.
h=10 m=57
